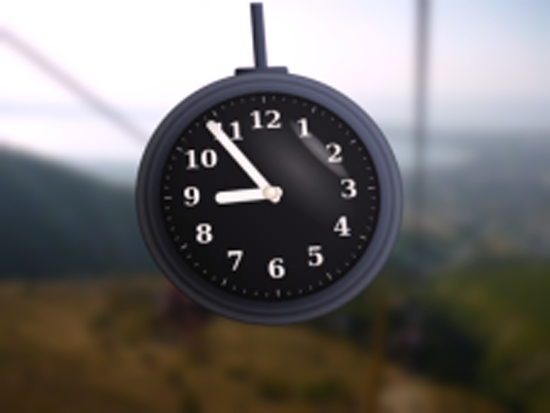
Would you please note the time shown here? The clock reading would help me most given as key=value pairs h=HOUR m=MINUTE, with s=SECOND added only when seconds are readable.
h=8 m=54
